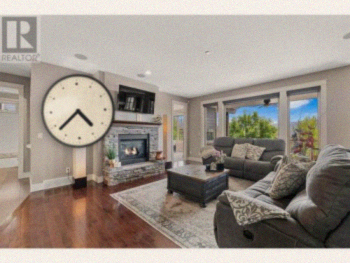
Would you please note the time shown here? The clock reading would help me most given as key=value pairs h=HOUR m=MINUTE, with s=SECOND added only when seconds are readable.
h=4 m=38
